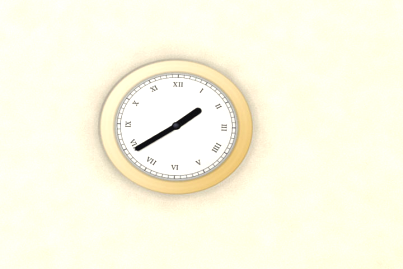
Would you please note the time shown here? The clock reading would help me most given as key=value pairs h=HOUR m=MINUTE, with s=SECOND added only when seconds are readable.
h=1 m=39
